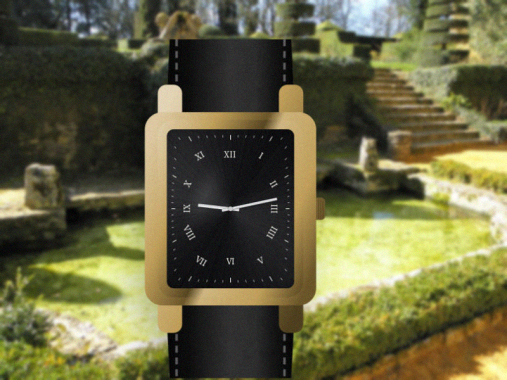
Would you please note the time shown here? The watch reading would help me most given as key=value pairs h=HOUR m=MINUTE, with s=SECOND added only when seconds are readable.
h=9 m=13
